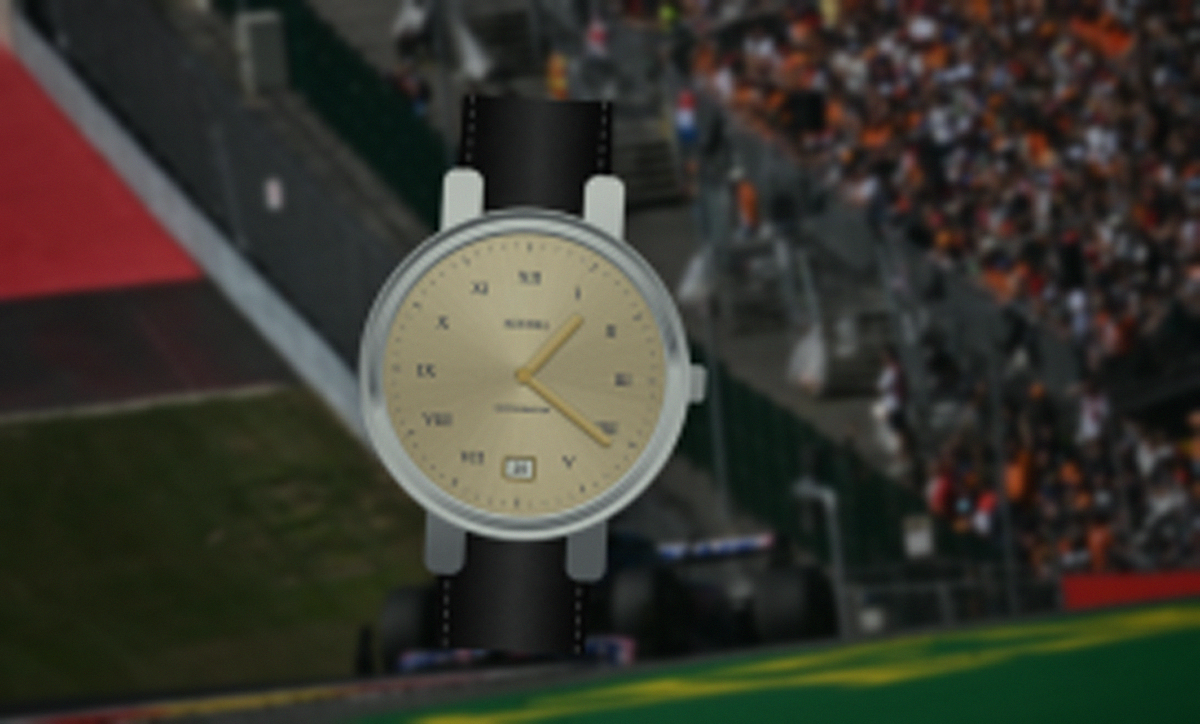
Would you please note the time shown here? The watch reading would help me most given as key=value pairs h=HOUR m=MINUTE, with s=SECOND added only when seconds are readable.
h=1 m=21
